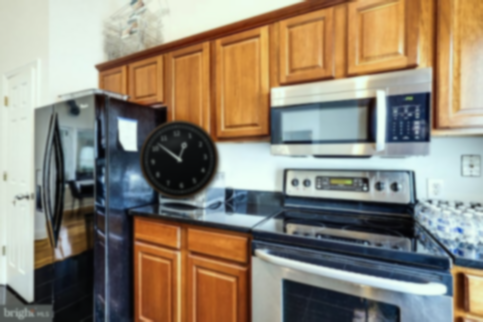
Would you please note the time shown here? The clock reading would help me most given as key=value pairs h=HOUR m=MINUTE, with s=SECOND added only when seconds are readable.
h=12 m=52
